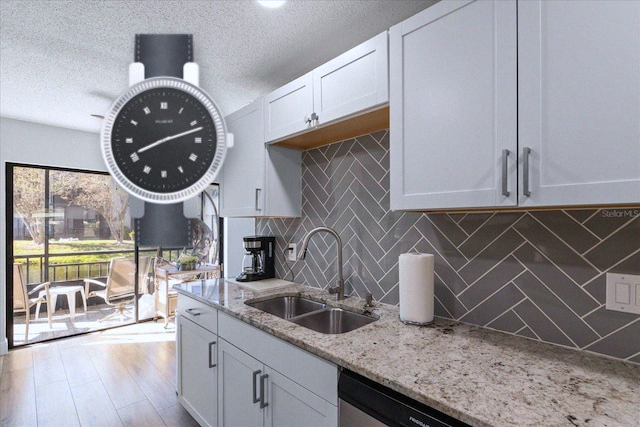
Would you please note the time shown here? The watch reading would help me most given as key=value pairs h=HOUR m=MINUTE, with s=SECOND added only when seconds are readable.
h=8 m=12
